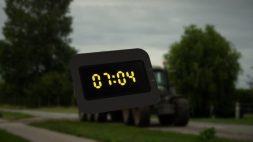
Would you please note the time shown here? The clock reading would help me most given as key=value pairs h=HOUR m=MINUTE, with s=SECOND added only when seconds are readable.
h=7 m=4
